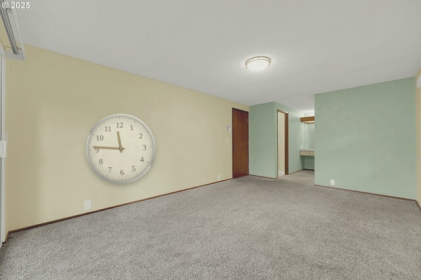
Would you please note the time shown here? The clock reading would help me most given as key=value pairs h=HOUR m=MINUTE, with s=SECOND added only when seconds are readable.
h=11 m=46
